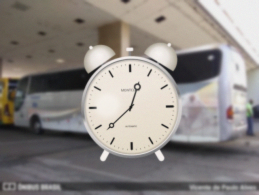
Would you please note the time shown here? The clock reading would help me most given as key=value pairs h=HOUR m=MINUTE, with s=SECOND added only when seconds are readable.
h=12 m=38
